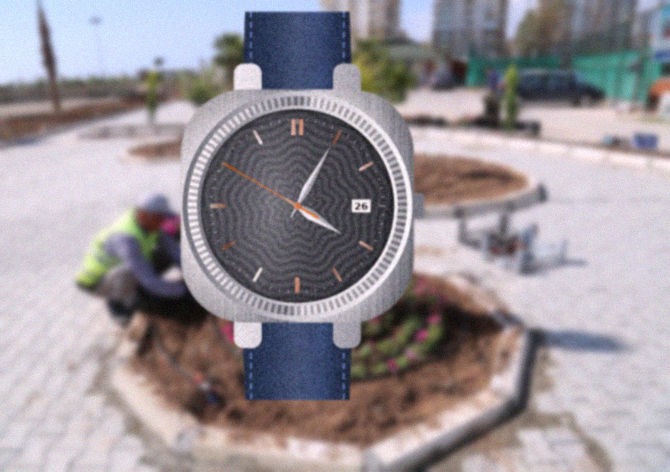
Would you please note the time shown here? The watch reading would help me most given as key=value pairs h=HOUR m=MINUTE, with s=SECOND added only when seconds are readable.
h=4 m=4 s=50
